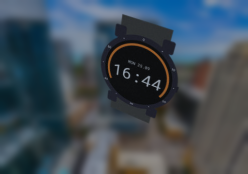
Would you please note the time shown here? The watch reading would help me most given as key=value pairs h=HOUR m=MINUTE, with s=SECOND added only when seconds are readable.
h=16 m=44
